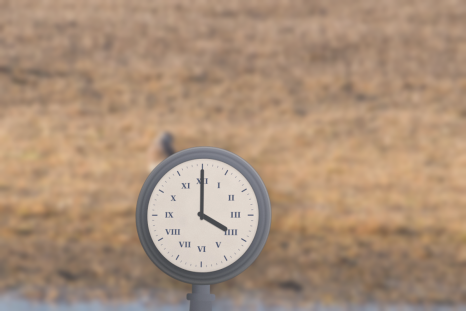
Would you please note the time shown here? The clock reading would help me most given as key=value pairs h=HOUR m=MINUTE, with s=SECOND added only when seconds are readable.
h=4 m=0
